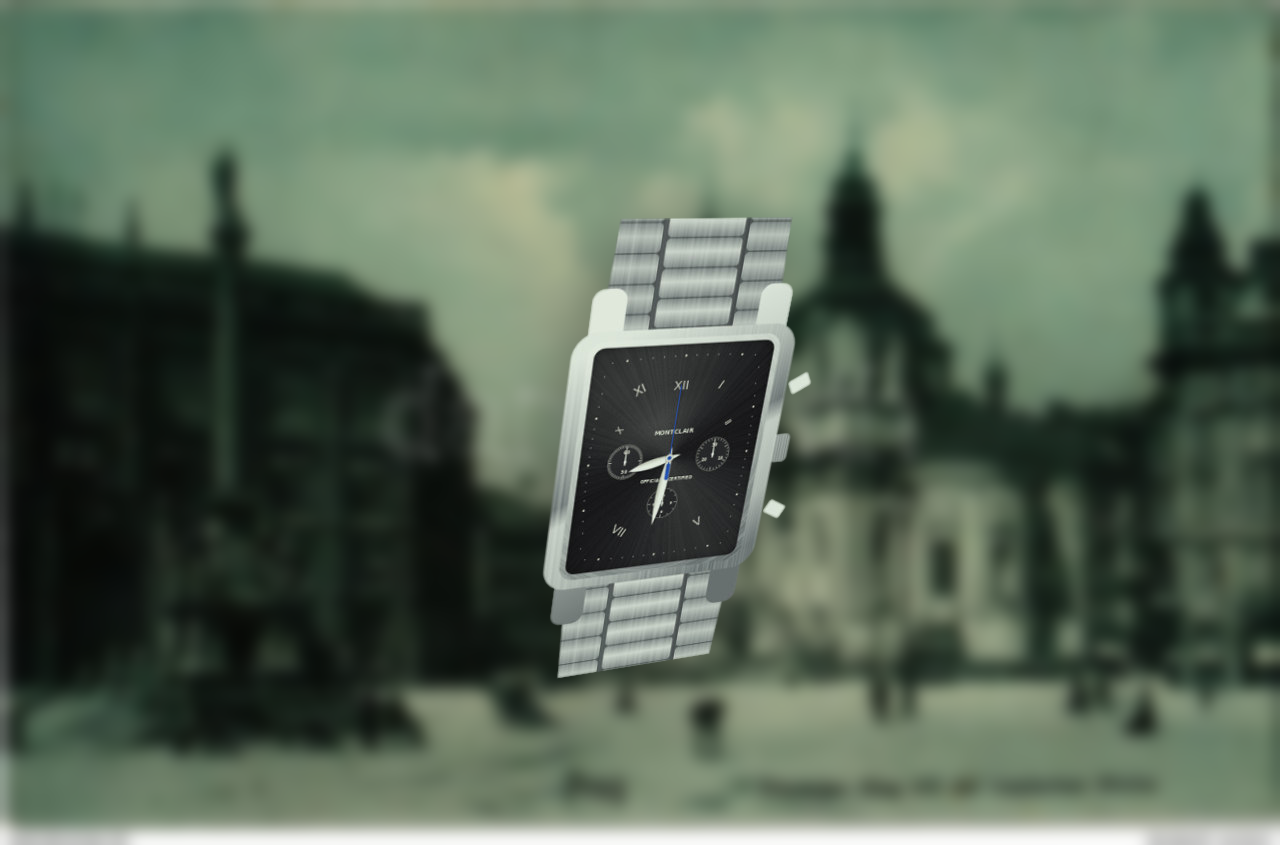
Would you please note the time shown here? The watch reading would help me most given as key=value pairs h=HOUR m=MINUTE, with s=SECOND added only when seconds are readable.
h=8 m=31
